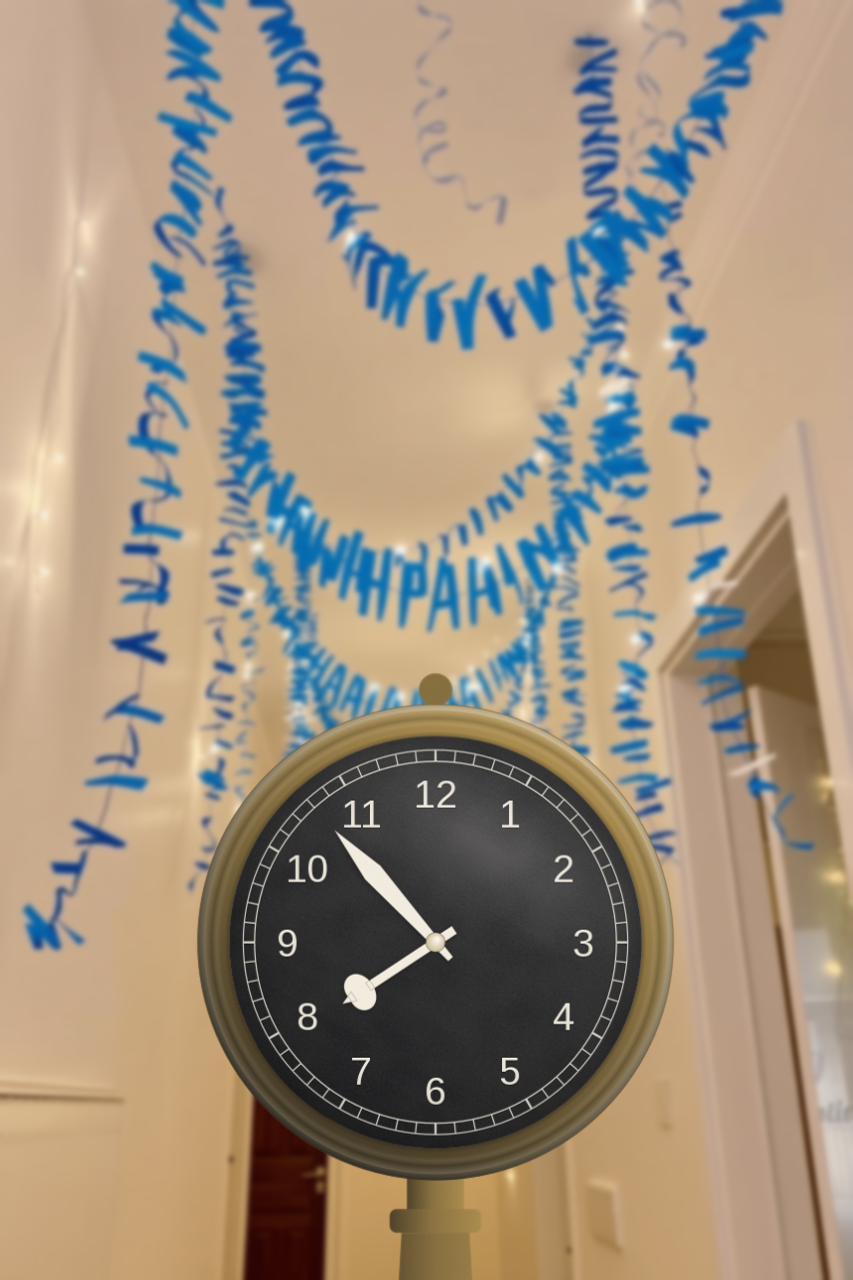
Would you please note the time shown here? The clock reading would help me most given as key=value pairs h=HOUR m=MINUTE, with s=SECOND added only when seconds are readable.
h=7 m=53
